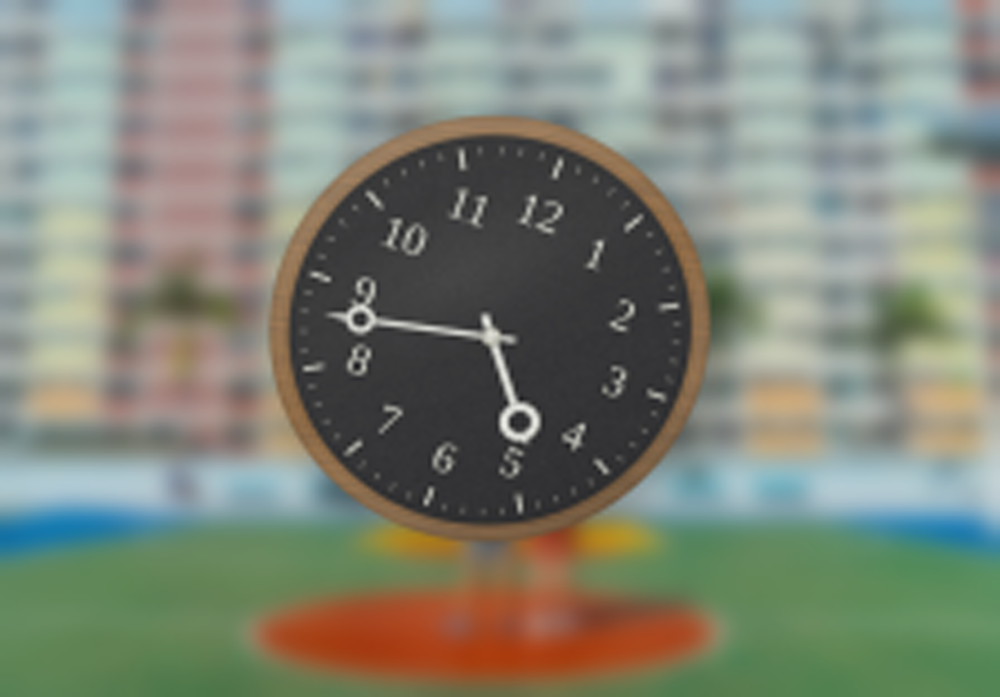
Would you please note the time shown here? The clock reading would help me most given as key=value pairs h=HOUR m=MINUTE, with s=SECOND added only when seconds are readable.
h=4 m=43
